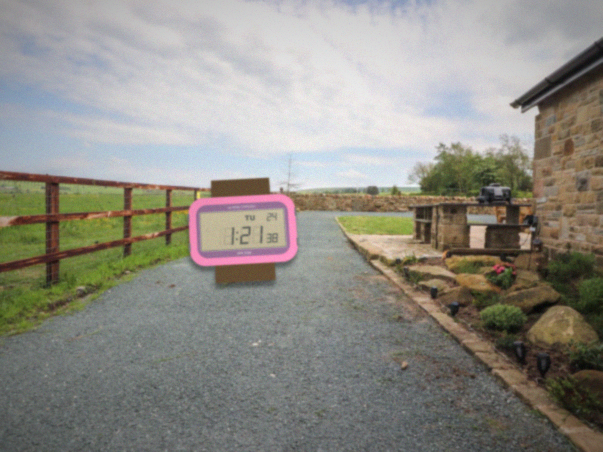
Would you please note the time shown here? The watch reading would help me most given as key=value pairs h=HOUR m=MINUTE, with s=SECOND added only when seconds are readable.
h=1 m=21
